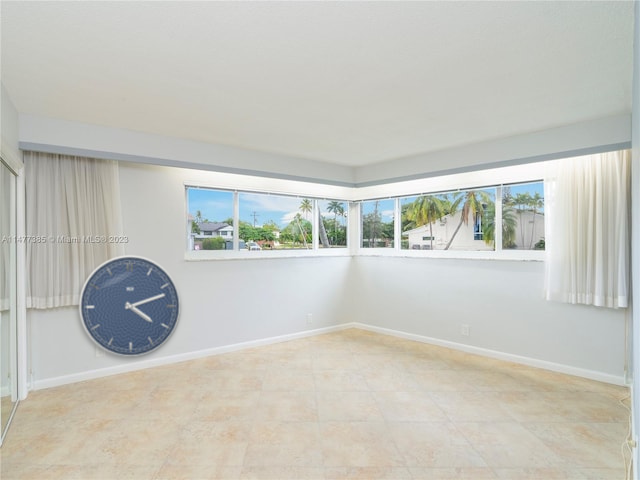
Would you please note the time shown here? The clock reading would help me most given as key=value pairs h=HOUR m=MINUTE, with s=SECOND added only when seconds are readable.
h=4 m=12
